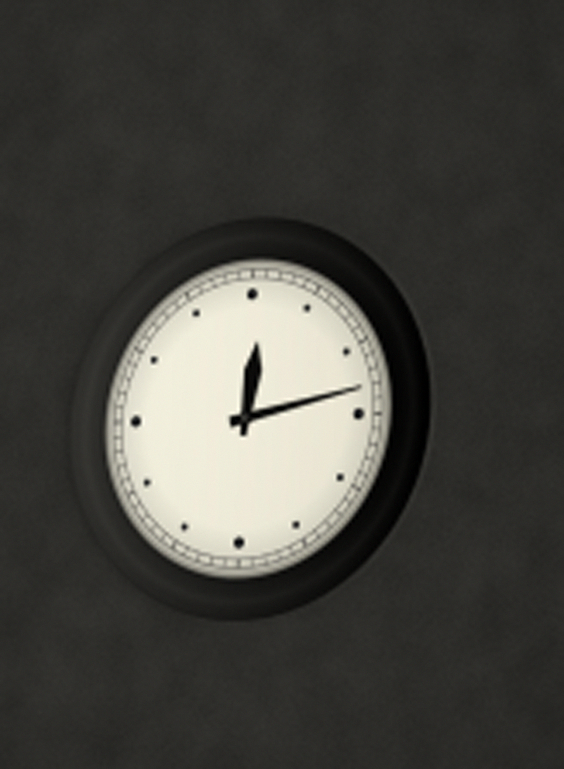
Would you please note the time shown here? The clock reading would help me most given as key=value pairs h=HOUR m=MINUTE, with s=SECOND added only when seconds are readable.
h=12 m=13
